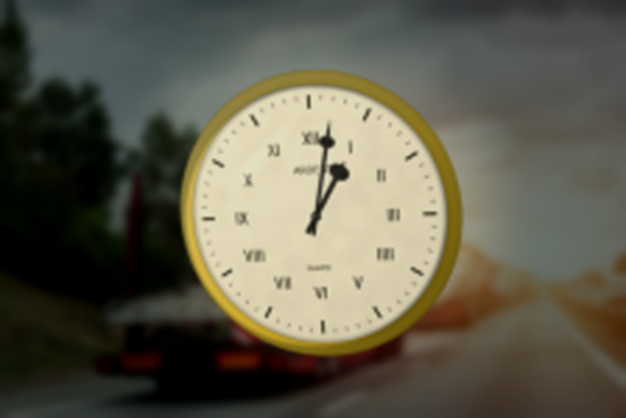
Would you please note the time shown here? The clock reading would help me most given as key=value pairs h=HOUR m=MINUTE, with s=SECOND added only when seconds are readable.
h=1 m=2
